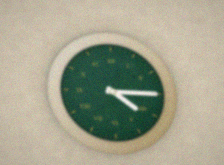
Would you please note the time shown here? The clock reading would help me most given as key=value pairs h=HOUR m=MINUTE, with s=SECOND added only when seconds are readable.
h=4 m=15
